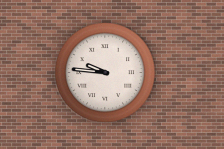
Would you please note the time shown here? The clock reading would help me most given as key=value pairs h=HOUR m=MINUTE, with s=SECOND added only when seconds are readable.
h=9 m=46
